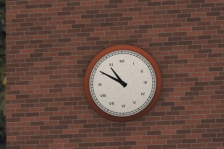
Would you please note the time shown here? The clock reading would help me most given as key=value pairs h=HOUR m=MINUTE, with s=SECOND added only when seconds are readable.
h=10 m=50
